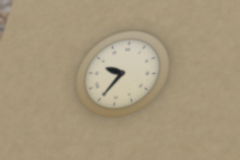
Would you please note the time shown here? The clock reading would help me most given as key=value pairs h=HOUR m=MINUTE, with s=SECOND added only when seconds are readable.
h=9 m=35
